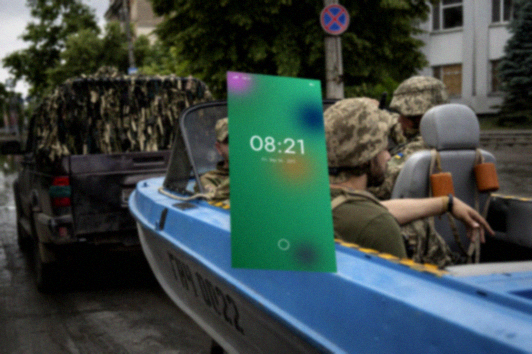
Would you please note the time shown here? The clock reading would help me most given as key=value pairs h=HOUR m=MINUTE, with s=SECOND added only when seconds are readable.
h=8 m=21
